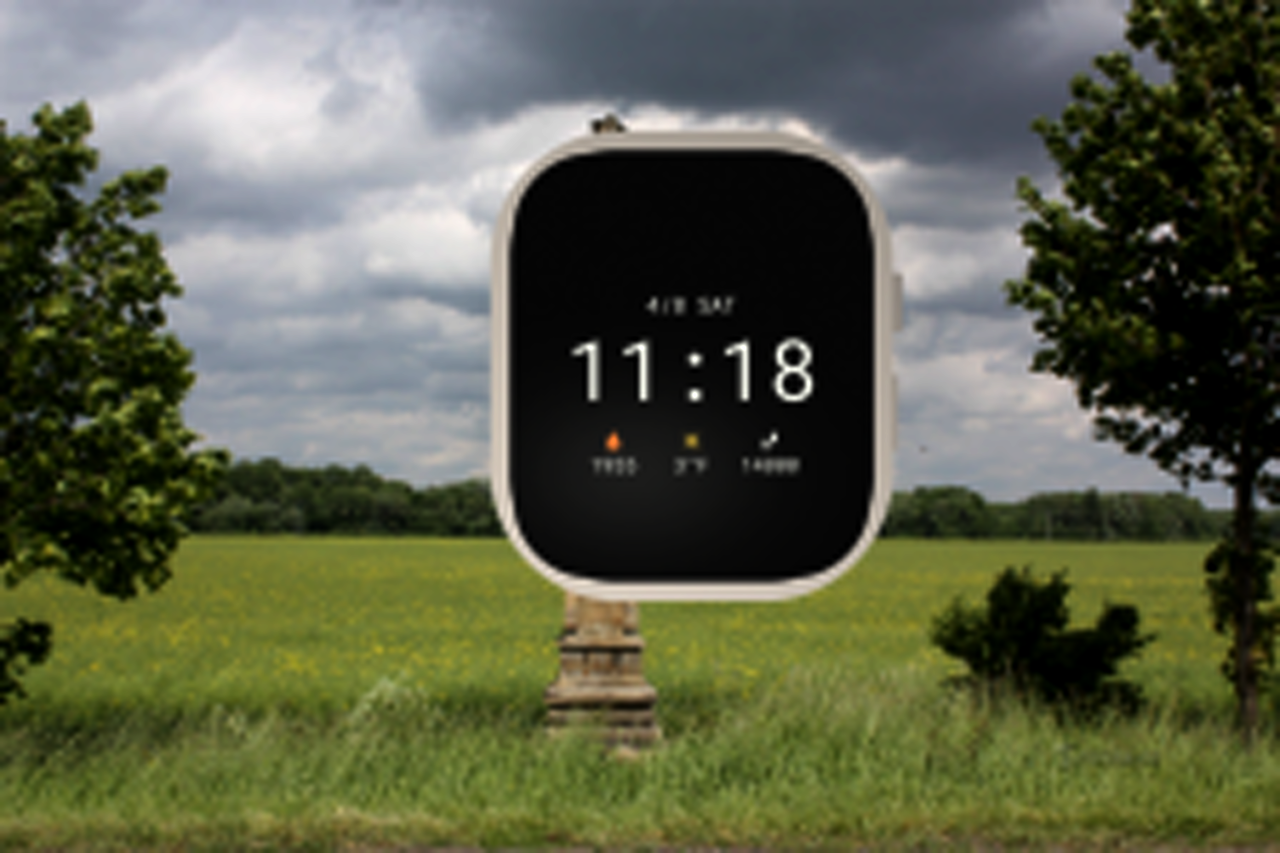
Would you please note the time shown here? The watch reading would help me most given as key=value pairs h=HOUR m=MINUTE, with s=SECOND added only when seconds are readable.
h=11 m=18
